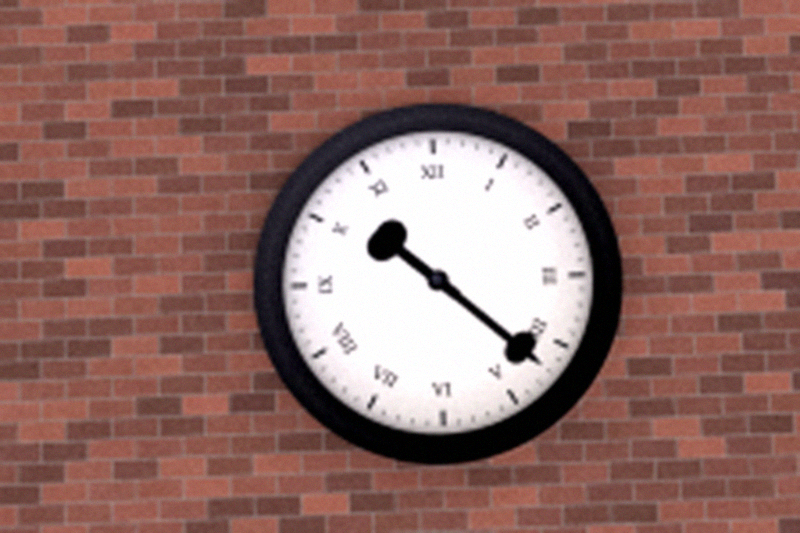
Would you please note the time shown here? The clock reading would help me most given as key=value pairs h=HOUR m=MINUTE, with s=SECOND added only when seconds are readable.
h=10 m=22
